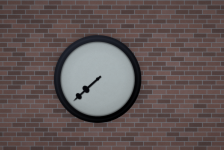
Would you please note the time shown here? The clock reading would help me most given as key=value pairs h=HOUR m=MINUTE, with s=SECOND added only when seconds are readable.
h=7 m=38
